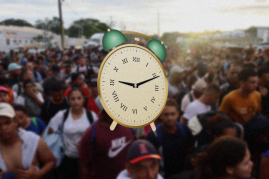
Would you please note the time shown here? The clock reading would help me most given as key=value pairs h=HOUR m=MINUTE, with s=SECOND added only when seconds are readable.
h=9 m=11
